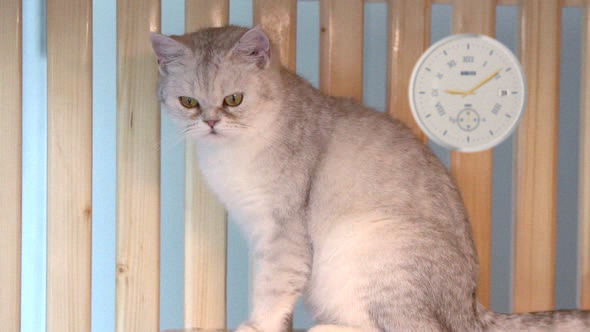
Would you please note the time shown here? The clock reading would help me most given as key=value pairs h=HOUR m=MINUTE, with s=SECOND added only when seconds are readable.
h=9 m=9
